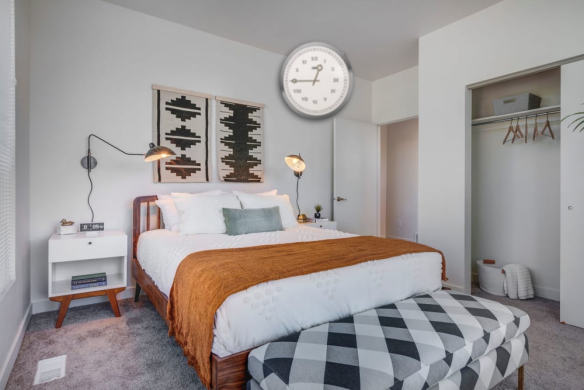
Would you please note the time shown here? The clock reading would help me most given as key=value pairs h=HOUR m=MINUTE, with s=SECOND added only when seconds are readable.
h=12 m=45
